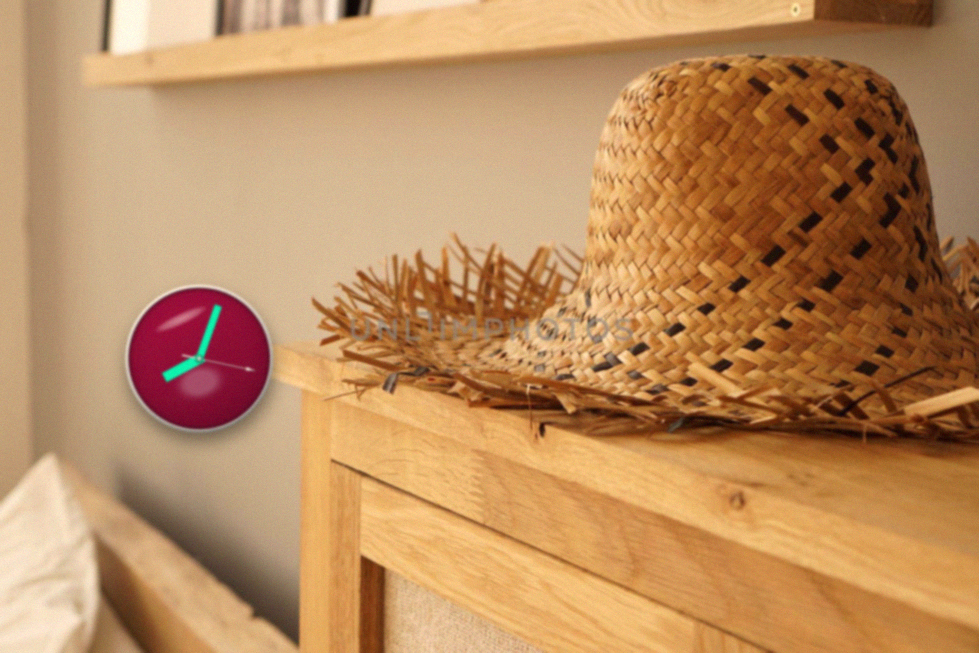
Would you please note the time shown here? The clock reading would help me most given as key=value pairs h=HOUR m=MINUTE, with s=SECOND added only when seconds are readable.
h=8 m=3 s=17
